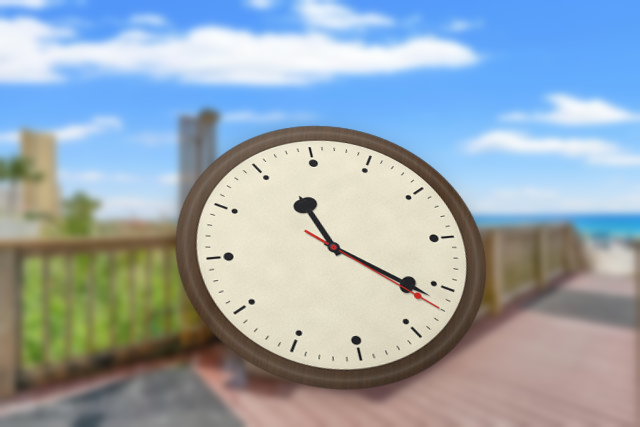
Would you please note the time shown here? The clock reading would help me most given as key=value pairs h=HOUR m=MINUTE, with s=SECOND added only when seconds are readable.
h=11 m=21 s=22
